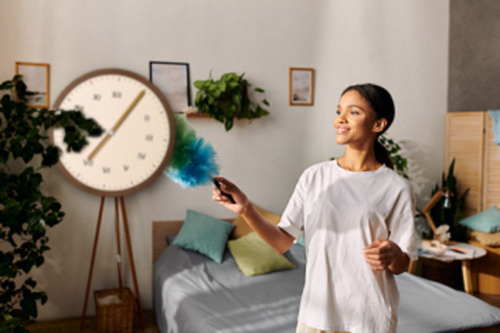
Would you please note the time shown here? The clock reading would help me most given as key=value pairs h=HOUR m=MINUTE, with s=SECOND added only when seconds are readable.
h=7 m=5
